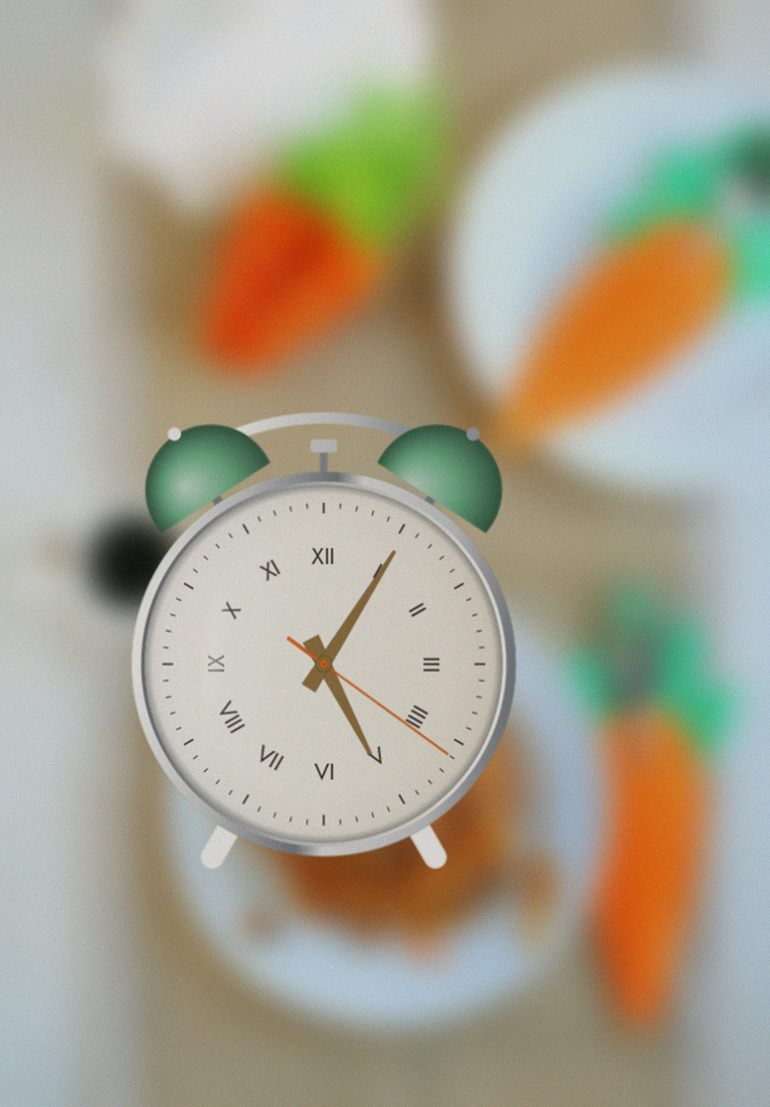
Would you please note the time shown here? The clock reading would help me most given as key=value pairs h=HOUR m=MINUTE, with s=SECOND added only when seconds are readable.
h=5 m=5 s=21
